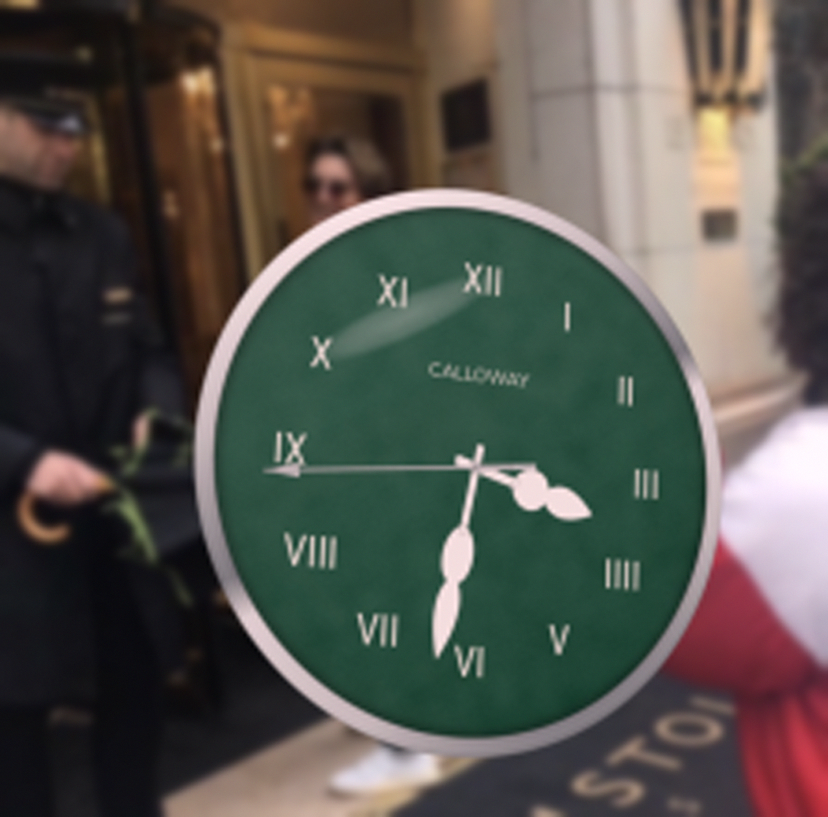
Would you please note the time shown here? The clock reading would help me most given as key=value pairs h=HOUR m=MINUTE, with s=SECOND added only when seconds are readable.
h=3 m=31 s=44
